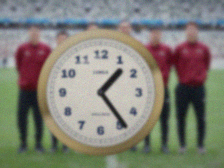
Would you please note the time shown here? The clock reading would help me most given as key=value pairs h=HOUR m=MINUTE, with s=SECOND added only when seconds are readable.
h=1 m=24
